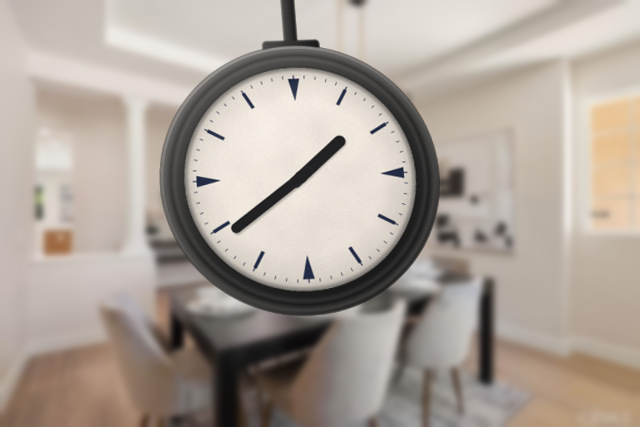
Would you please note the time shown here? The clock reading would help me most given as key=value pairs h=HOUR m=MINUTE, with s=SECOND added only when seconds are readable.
h=1 m=39
